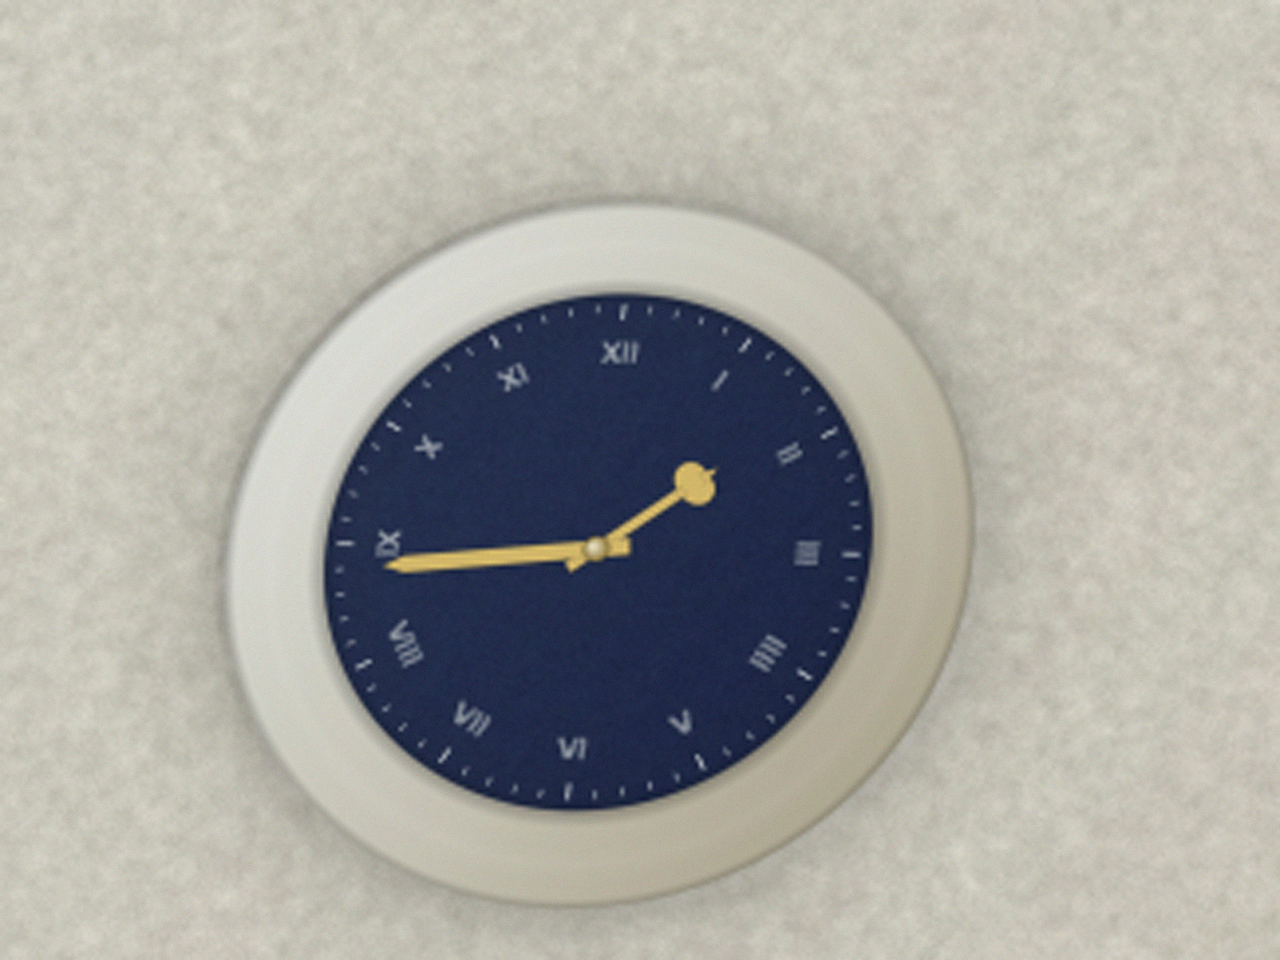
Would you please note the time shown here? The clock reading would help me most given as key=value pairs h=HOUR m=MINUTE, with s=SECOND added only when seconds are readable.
h=1 m=44
